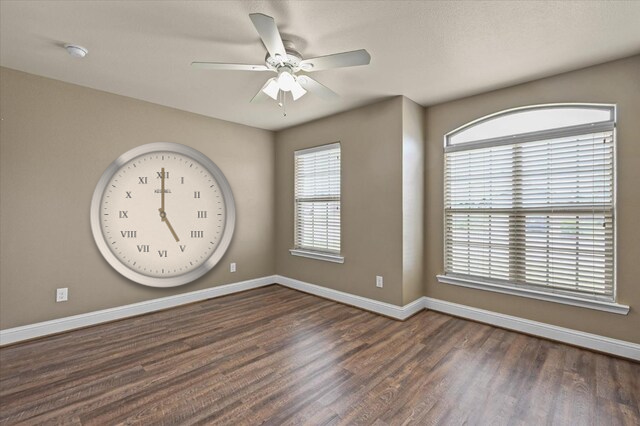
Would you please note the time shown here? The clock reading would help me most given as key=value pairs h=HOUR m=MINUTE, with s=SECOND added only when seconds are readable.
h=5 m=0
